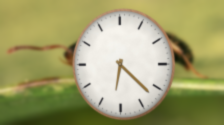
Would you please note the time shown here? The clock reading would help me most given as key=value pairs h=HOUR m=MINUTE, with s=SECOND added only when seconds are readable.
h=6 m=22
